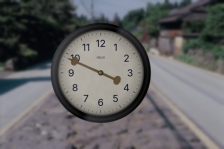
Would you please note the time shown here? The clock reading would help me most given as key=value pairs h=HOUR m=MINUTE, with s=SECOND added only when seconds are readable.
h=3 m=49
